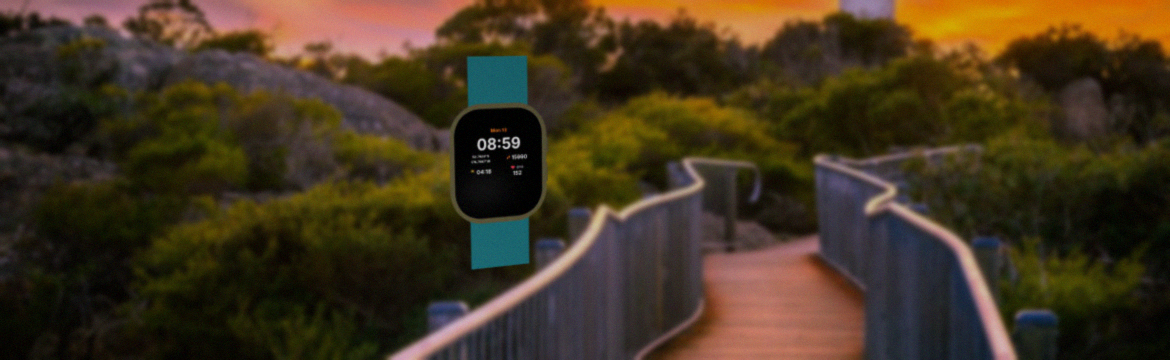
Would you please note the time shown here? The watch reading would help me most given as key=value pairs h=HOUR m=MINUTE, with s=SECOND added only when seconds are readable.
h=8 m=59
